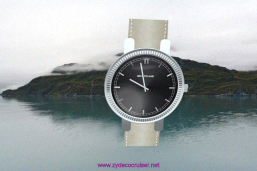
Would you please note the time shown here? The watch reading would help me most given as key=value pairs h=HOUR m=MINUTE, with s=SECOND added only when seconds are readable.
h=9 m=58
